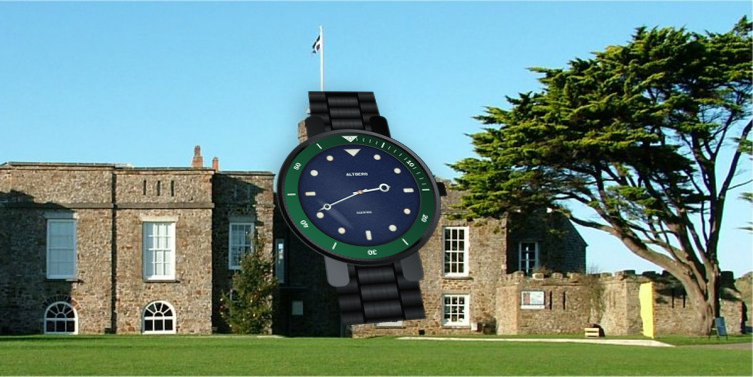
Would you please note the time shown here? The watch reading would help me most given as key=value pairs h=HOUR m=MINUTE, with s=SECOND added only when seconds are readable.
h=2 m=41
